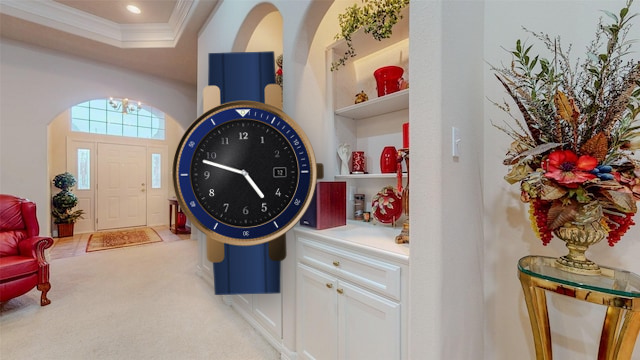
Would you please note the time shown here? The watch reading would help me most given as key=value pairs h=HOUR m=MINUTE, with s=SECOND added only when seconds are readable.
h=4 m=48
